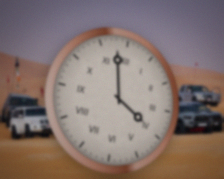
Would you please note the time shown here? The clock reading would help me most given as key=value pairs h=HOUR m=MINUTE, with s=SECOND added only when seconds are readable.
h=3 m=58
